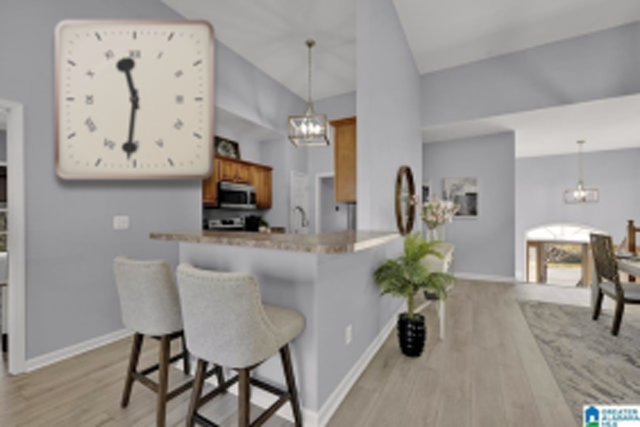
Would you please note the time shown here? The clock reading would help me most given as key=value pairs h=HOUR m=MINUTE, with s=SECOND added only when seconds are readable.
h=11 m=31
